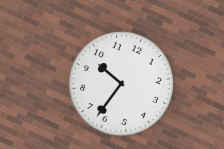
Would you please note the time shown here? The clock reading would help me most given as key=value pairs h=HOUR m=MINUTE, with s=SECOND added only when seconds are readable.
h=9 m=32
